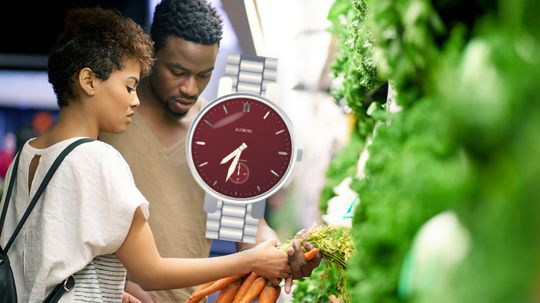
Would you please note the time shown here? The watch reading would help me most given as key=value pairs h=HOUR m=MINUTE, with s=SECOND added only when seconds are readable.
h=7 m=33
